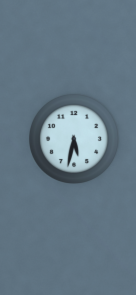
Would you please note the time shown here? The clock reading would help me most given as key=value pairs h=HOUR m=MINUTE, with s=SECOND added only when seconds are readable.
h=5 m=32
